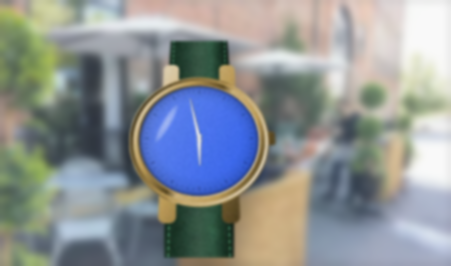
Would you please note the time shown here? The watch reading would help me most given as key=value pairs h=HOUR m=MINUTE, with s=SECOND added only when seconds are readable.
h=5 m=58
